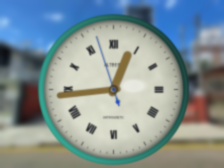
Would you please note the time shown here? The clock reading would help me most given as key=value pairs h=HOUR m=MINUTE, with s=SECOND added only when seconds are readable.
h=12 m=43 s=57
